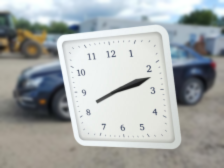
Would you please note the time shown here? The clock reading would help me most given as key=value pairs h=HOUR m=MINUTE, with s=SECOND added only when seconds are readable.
h=8 m=12
